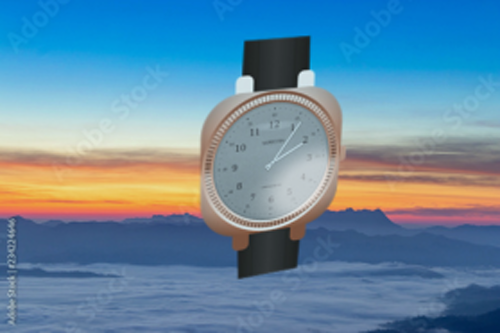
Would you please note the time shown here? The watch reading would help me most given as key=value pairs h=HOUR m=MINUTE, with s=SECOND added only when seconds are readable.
h=2 m=6
